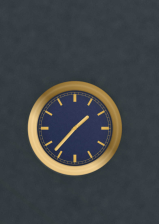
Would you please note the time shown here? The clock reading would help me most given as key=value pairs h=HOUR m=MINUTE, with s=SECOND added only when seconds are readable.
h=1 m=37
